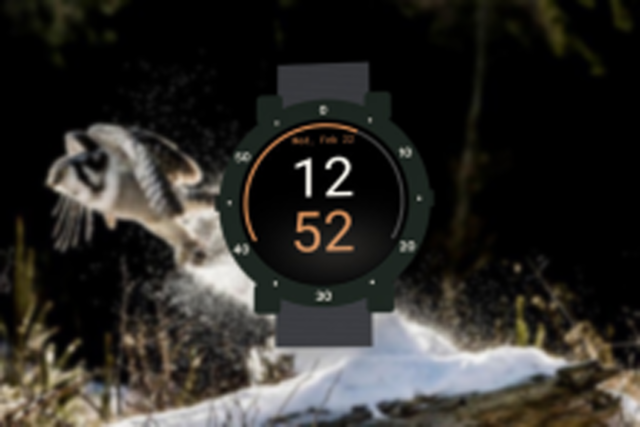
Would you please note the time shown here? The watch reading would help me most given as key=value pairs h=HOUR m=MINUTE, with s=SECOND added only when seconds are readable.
h=12 m=52
